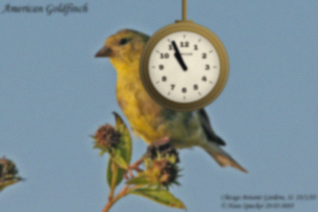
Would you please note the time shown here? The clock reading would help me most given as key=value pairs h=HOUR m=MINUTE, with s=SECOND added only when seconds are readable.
h=10 m=56
